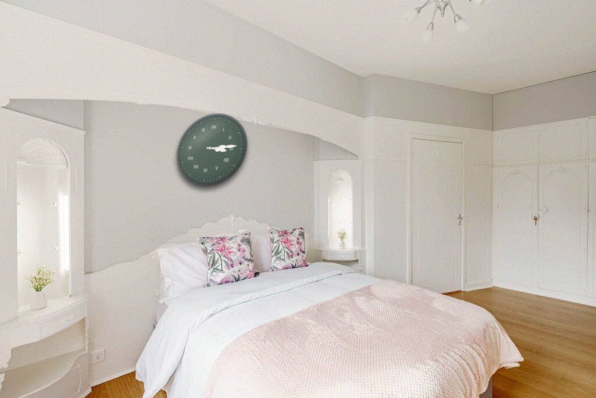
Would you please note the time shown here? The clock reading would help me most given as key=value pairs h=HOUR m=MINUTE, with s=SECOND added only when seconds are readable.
h=3 m=14
